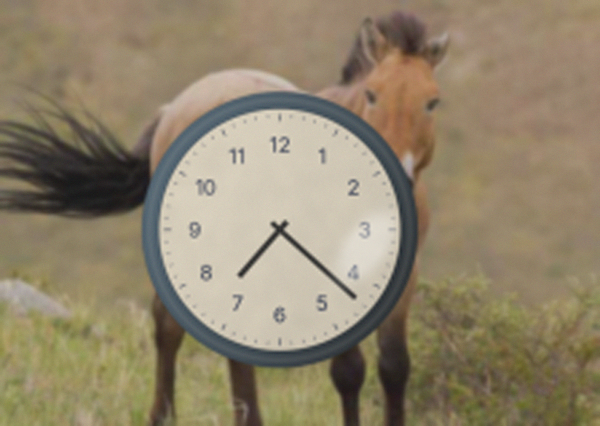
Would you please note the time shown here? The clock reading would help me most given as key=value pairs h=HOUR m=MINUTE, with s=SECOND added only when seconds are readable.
h=7 m=22
